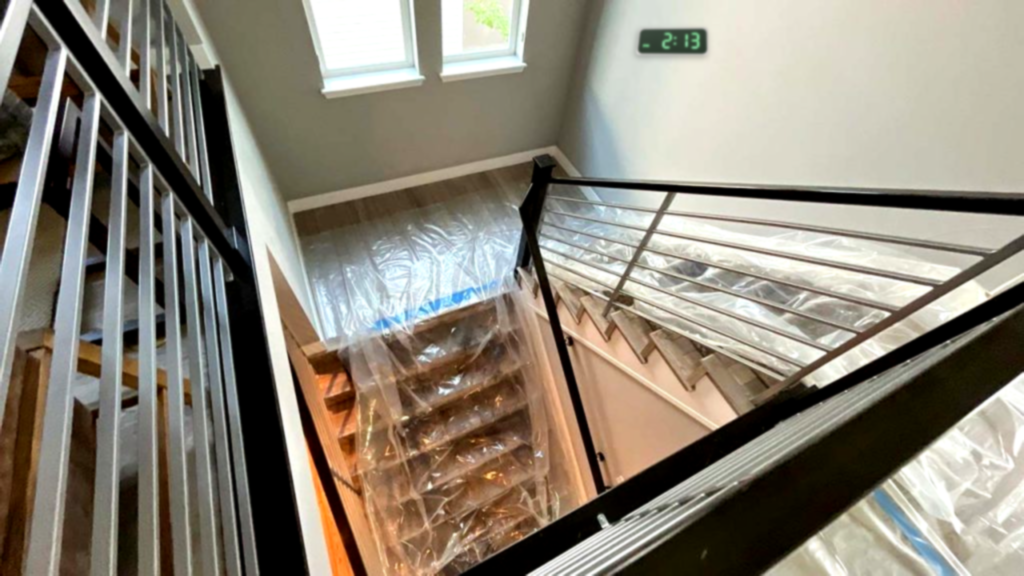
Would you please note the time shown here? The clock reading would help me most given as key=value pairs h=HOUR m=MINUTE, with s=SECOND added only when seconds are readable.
h=2 m=13
